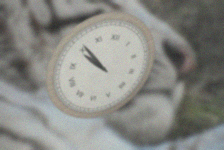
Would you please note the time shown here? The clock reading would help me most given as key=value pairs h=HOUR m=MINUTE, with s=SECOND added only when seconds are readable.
h=9 m=51
